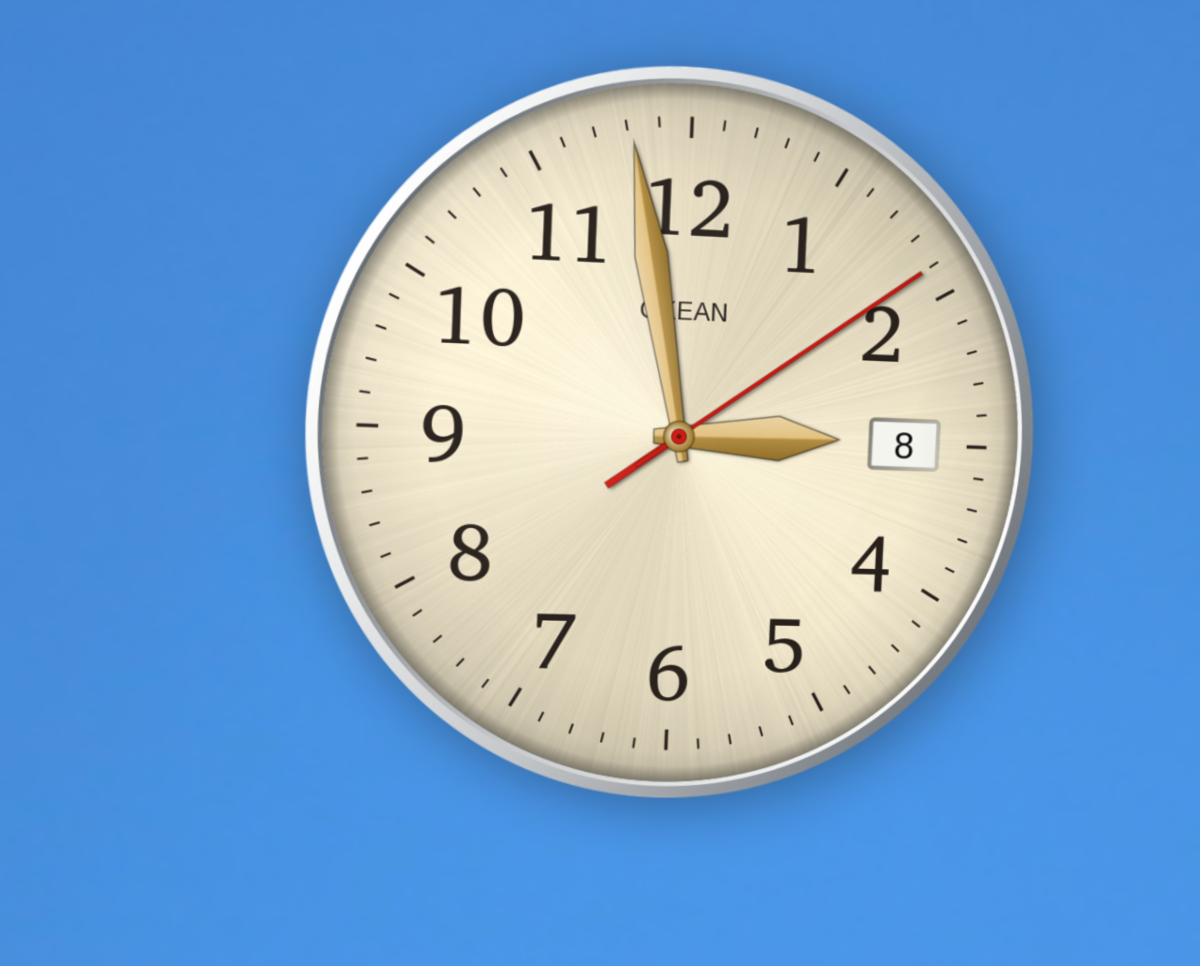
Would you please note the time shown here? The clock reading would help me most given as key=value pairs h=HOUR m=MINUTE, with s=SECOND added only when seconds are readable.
h=2 m=58 s=9
